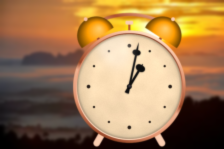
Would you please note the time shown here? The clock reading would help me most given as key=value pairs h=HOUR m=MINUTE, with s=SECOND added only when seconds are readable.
h=1 m=2
